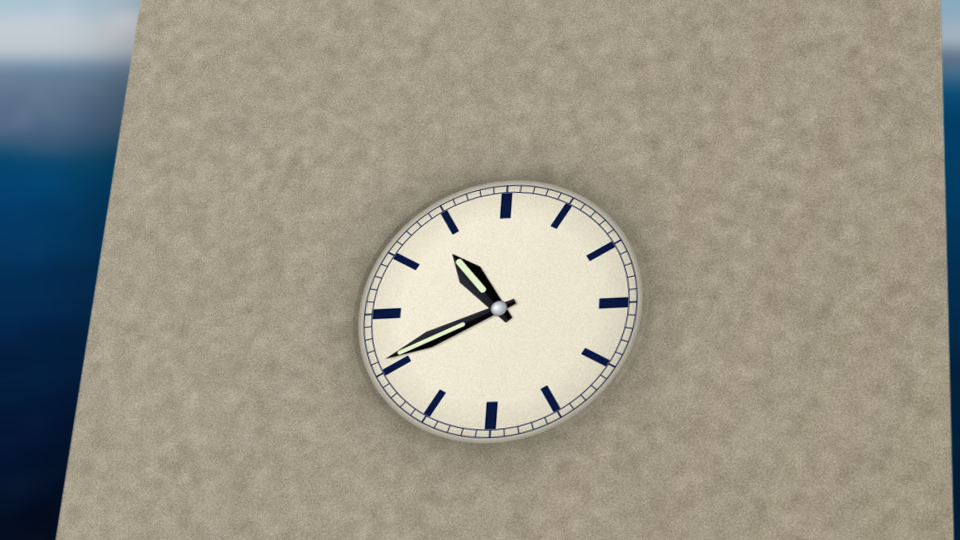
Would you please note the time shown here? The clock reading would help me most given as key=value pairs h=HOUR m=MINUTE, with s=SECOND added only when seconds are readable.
h=10 m=41
